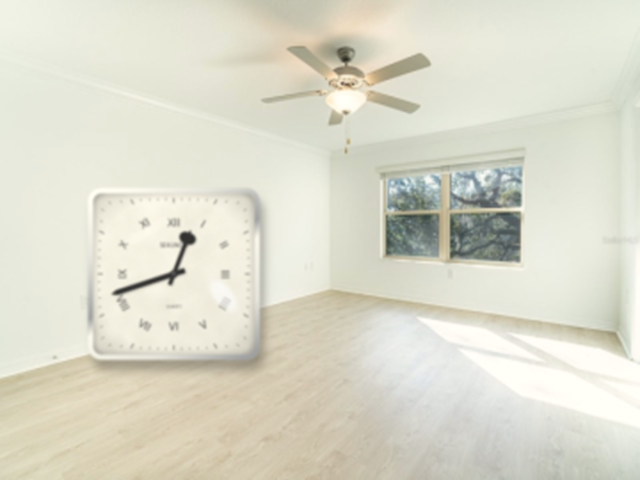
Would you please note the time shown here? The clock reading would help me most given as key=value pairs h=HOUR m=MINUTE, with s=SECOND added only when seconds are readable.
h=12 m=42
